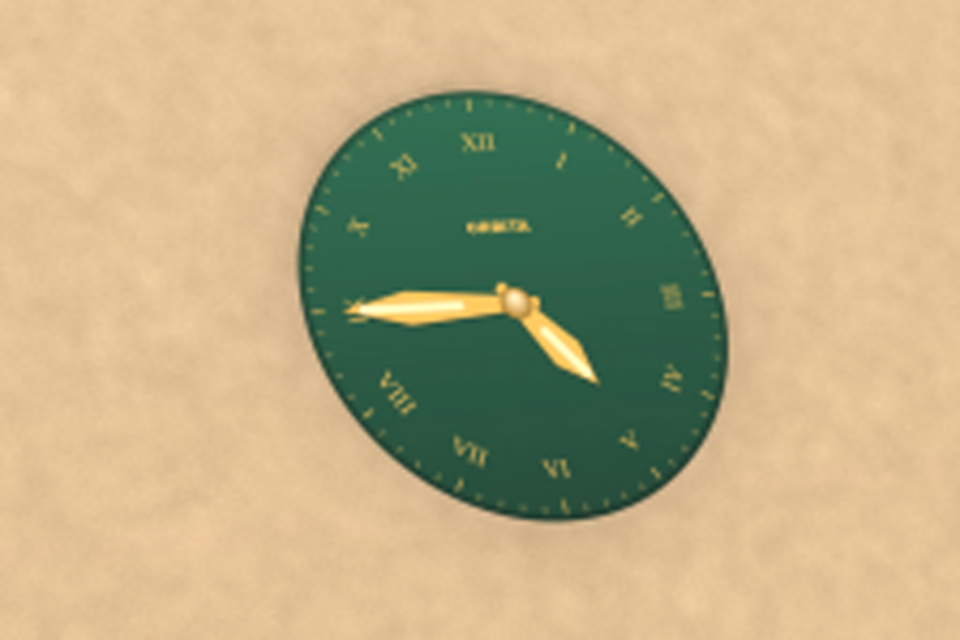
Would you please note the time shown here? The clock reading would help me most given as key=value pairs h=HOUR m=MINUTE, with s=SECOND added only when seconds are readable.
h=4 m=45
